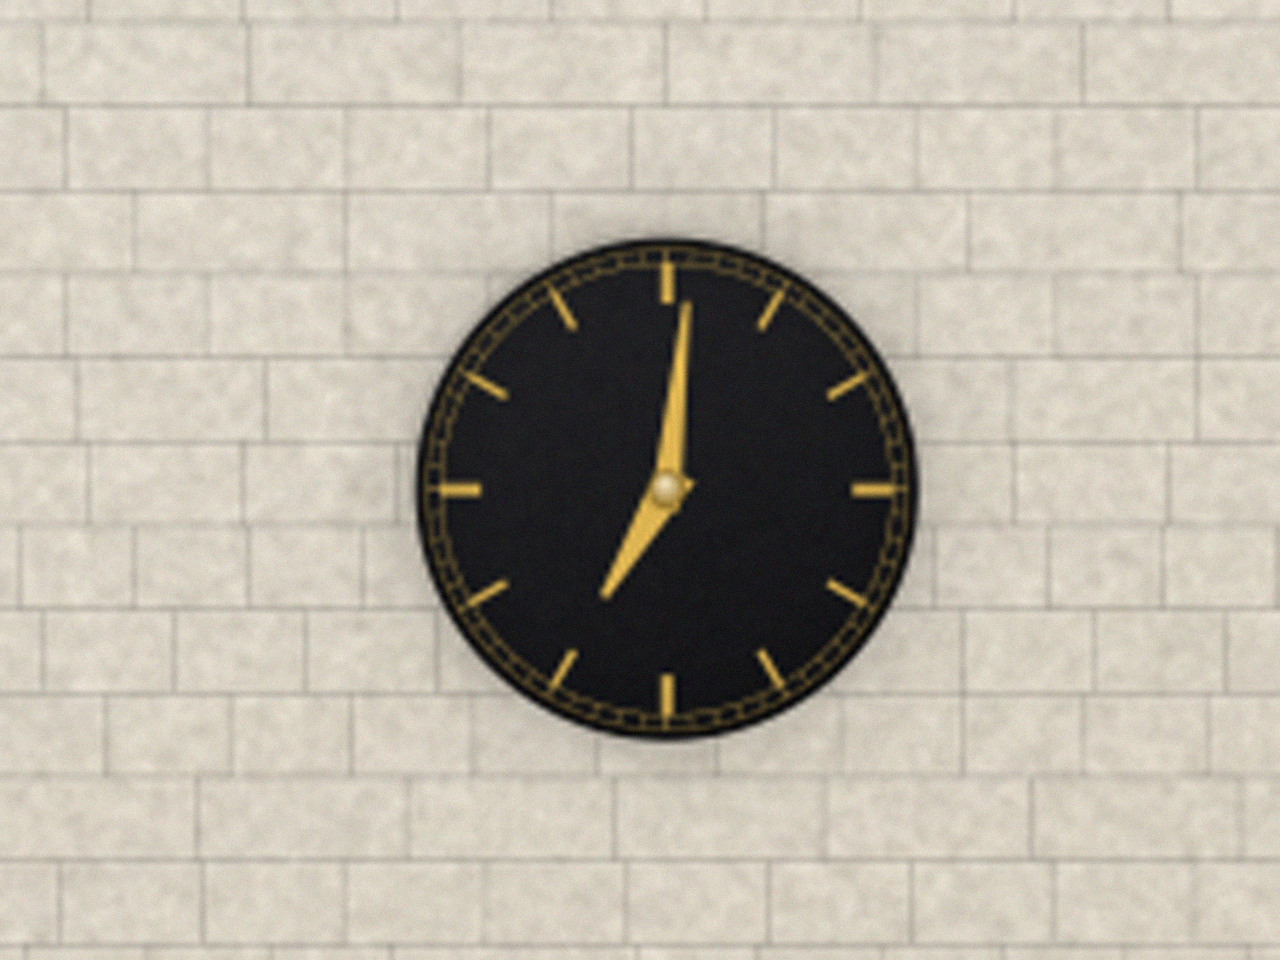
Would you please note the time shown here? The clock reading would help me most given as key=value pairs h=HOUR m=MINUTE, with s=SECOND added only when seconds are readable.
h=7 m=1
